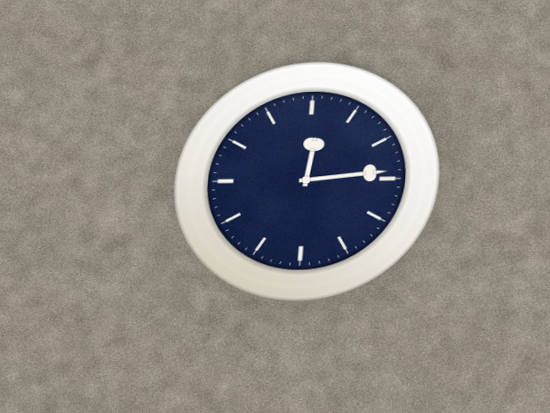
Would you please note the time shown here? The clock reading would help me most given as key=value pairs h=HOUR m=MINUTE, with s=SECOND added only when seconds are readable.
h=12 m=14
